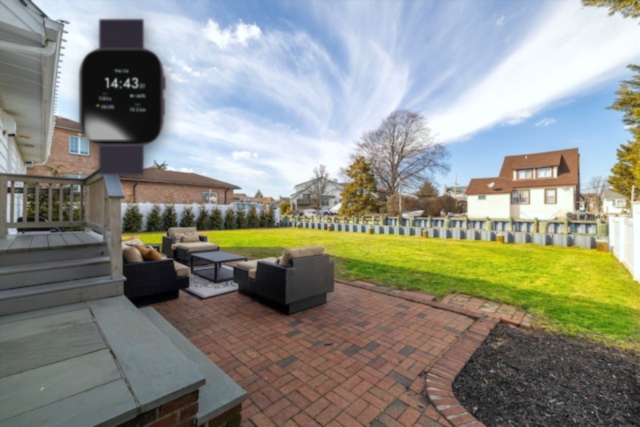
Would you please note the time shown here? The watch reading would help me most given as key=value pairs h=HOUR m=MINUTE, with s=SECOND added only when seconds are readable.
h=14 m=43
